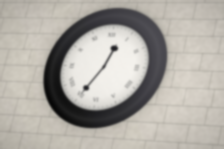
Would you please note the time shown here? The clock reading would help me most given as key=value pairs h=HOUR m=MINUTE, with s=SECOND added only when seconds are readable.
h=12 m=35
